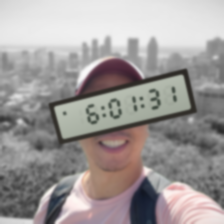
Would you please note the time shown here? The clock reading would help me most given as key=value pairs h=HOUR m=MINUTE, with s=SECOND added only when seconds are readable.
h=6 m=1 s=31
